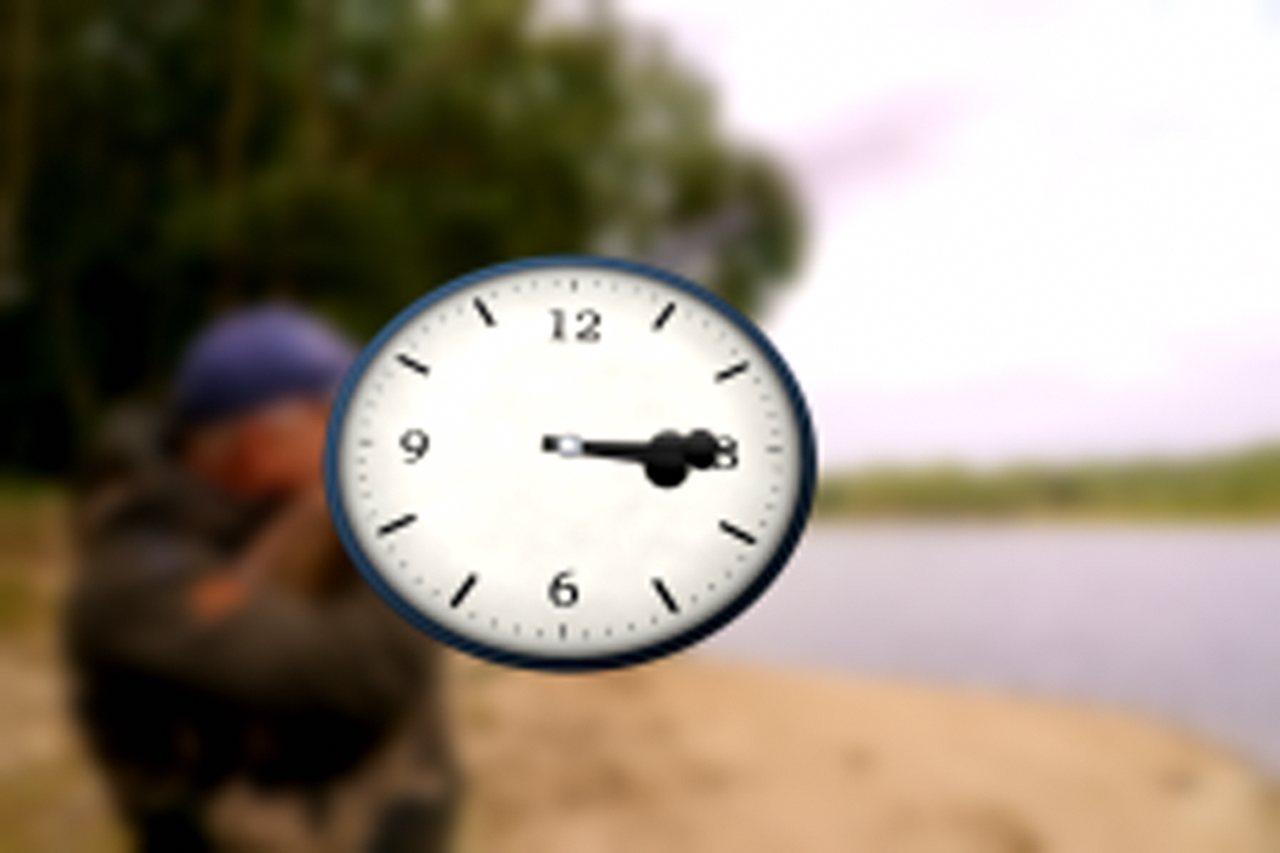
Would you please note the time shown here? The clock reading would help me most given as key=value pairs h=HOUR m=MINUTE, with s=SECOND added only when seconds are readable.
h=3 m=15
